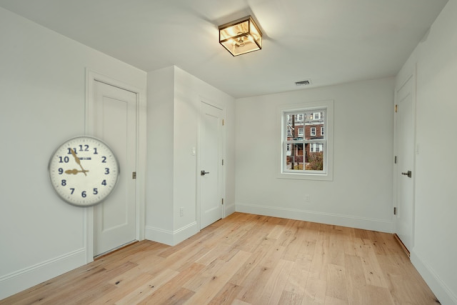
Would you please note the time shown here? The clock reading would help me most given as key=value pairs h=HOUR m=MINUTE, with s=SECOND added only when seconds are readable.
h=8 m=55
